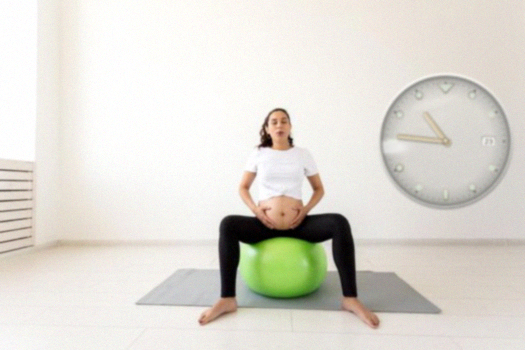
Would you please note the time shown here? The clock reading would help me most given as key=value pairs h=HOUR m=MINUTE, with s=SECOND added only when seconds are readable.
h=10 m=46
